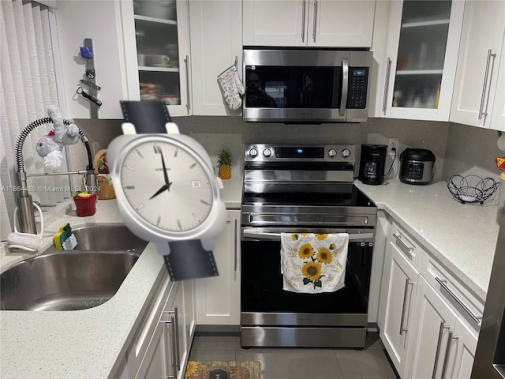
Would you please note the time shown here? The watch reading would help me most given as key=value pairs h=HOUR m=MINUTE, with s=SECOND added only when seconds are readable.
h=8 m=1
